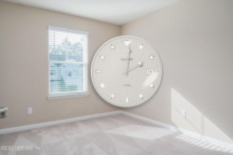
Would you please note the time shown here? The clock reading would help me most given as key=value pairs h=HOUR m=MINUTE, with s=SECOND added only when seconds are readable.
h=2 m=1
